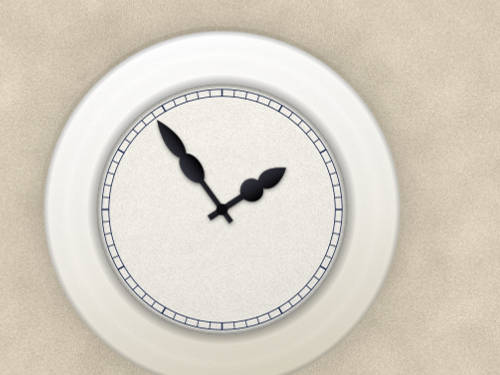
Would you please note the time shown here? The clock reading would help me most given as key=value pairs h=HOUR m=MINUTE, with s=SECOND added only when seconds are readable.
h=1 m=54
